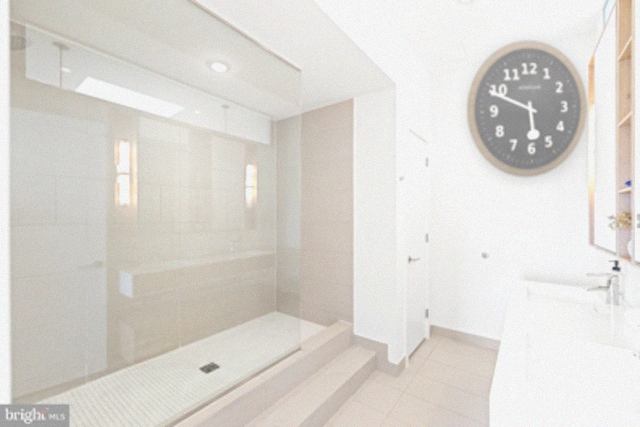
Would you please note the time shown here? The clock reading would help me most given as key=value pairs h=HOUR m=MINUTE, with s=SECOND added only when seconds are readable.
h=5 m=49
